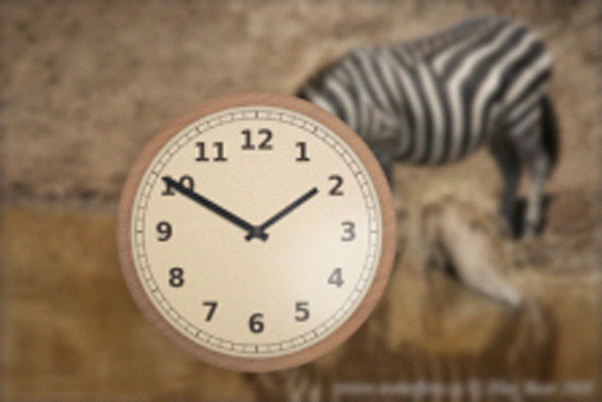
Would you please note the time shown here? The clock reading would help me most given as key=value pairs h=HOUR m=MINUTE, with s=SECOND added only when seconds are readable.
h=1 m=50
